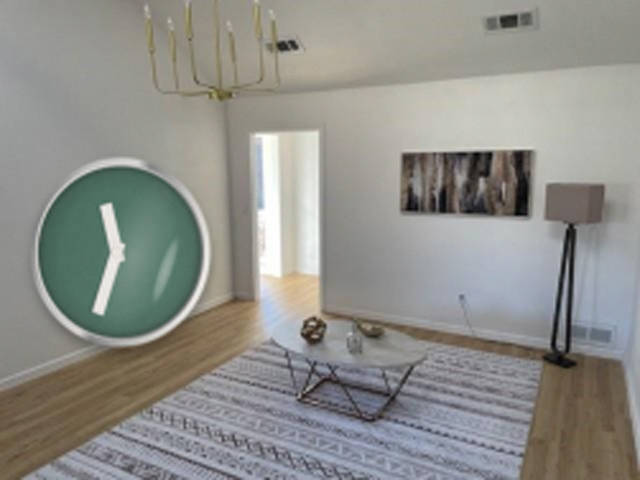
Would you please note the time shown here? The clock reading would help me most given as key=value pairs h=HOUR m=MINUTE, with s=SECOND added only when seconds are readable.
h=11 m=33
